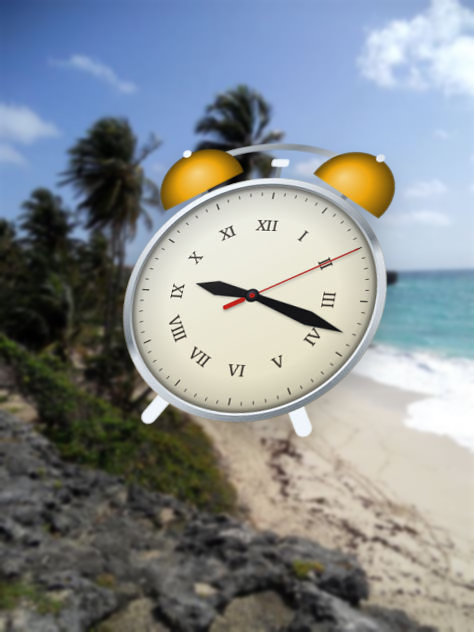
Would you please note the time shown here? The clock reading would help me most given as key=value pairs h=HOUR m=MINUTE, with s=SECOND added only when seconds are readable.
h=9 m=18 s=10
